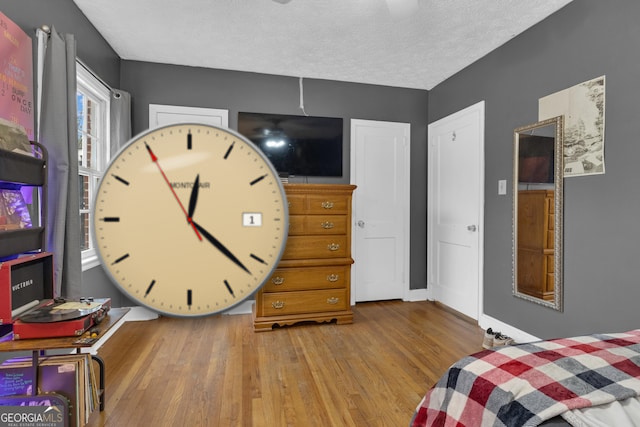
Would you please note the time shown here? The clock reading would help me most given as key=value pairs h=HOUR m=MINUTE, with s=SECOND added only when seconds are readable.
h=12 m=21 s=55
